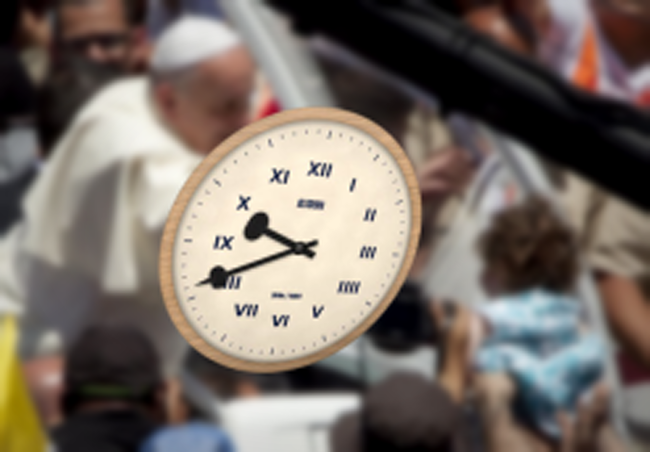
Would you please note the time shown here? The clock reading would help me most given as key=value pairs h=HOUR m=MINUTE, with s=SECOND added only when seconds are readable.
h=9 m=41
